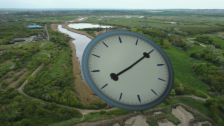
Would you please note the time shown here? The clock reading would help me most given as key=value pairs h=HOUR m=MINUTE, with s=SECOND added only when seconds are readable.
h=8 m=10
